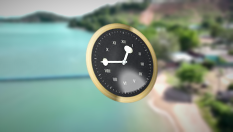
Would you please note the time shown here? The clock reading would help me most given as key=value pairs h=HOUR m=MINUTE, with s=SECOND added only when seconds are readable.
h=12 m=44
